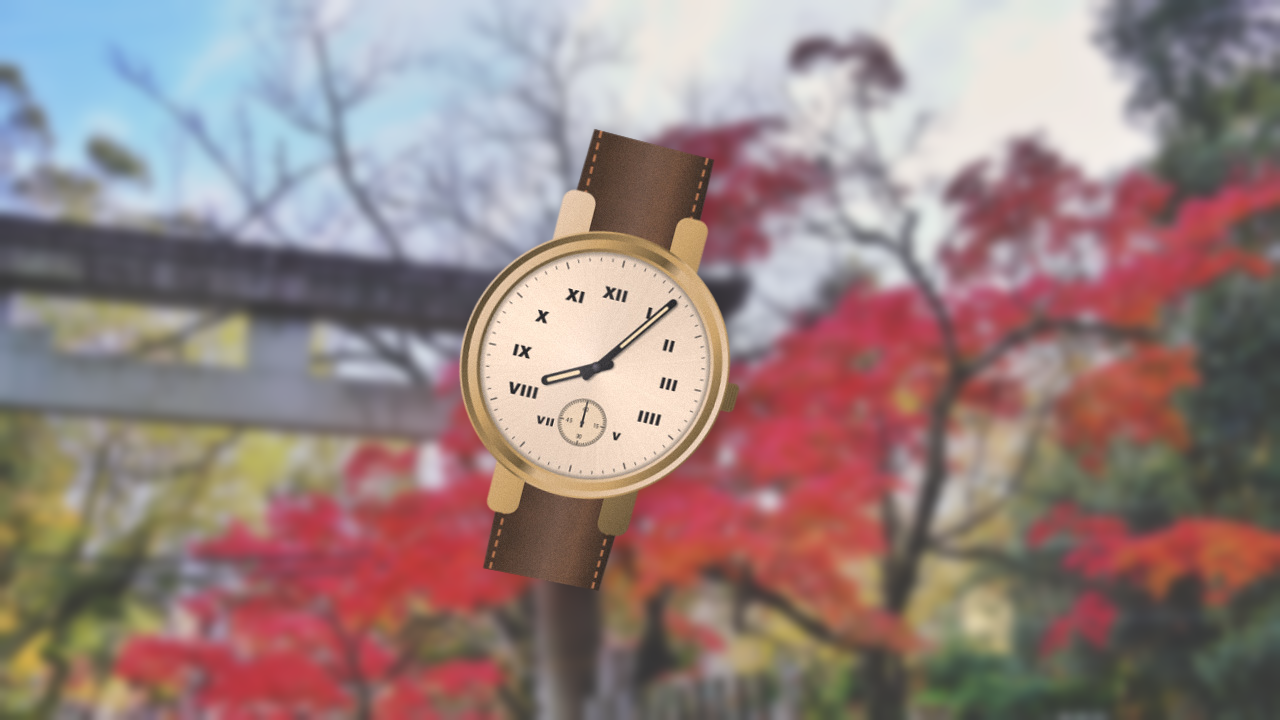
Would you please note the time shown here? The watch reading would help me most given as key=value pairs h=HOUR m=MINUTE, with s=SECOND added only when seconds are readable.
h=8 m=6
